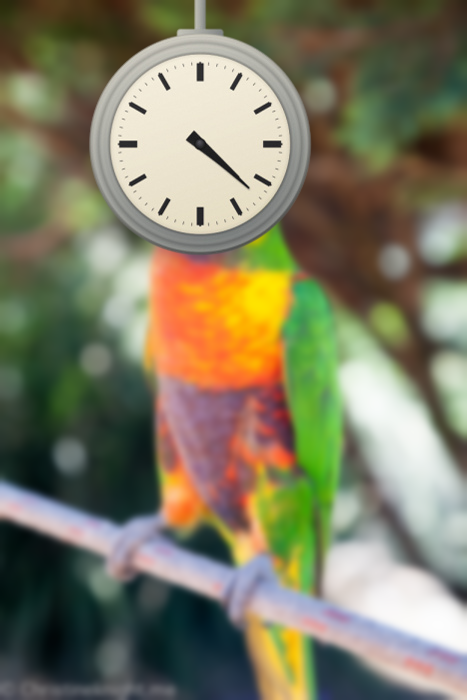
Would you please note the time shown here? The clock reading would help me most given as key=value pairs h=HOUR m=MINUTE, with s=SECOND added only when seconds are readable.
h=4 m=22
